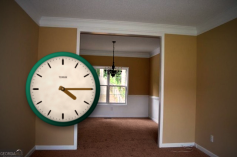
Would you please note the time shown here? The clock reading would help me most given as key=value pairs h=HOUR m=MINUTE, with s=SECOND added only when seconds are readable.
h=4 m=15
